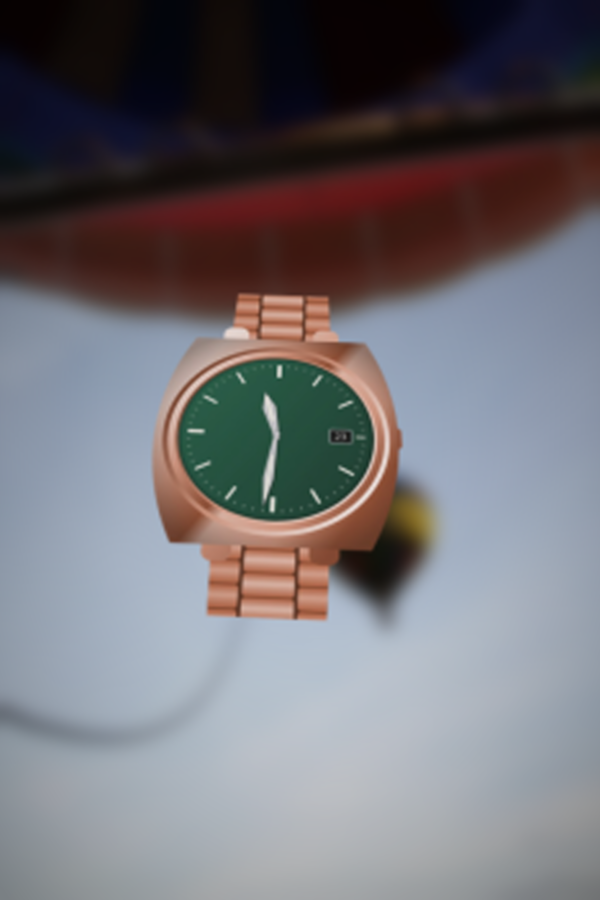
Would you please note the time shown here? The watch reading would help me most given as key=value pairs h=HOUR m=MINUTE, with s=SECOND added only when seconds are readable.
h=11 m=31
